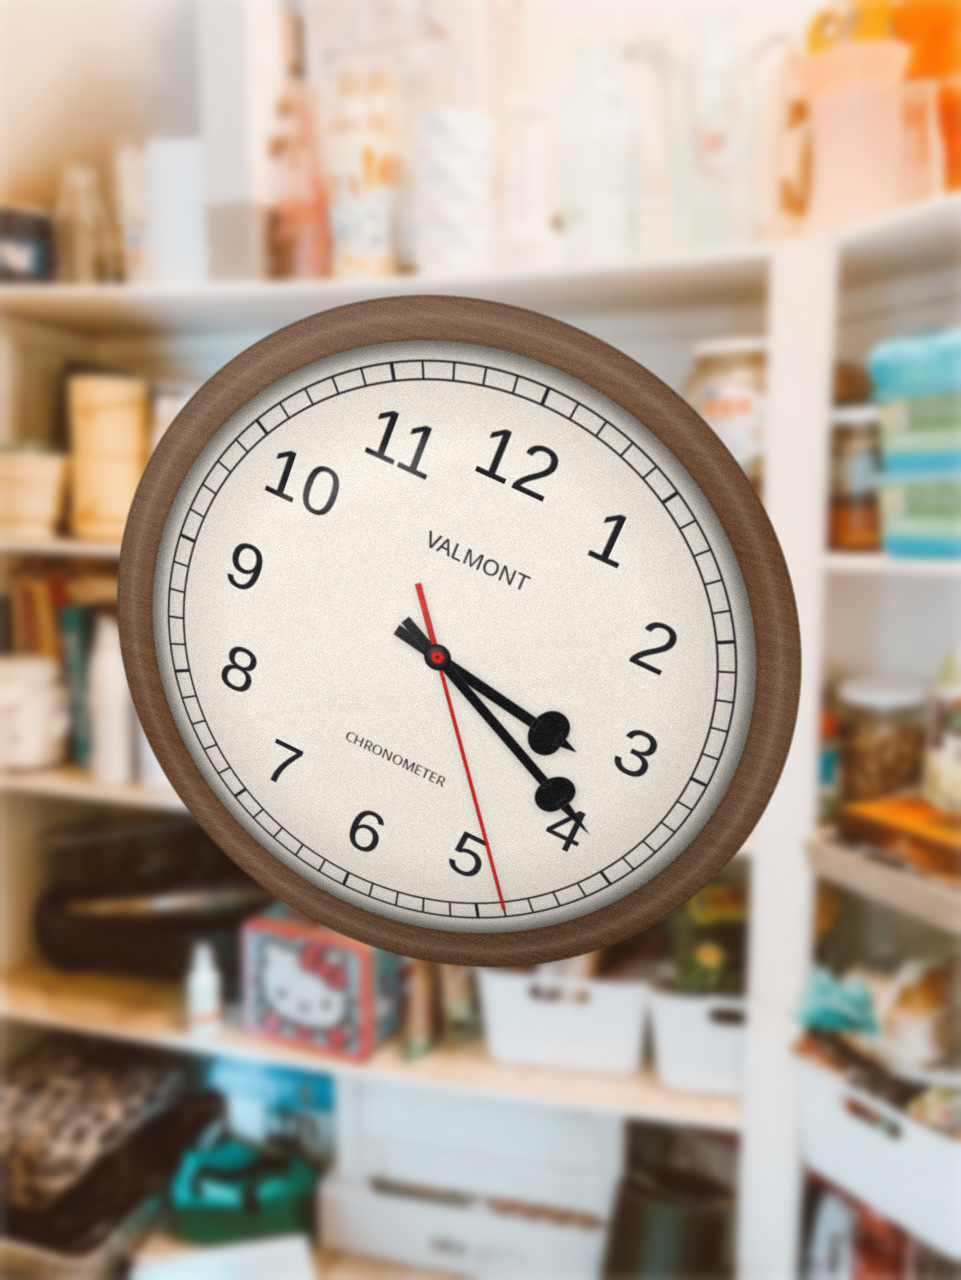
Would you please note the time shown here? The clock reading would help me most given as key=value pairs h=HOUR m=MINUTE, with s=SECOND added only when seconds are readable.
h=3 m=19 s=24
